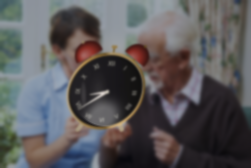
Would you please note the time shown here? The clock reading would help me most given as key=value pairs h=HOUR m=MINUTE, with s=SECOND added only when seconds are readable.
h=8 m=39
